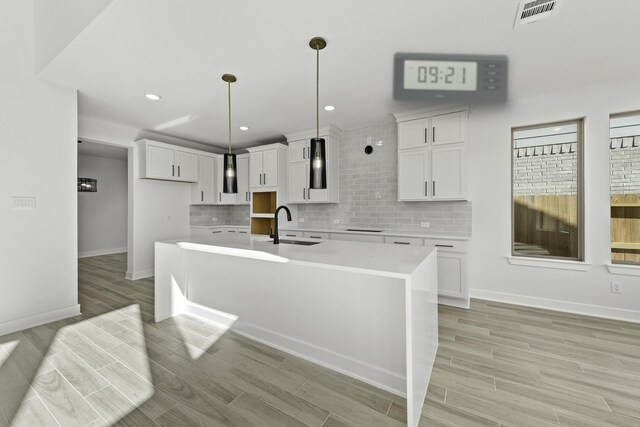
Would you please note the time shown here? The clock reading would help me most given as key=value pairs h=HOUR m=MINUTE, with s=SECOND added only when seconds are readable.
h=9 m=21
